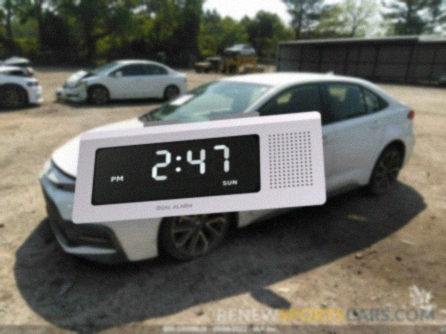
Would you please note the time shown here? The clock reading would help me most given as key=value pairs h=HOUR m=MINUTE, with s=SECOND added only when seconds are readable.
h=2 m=47
